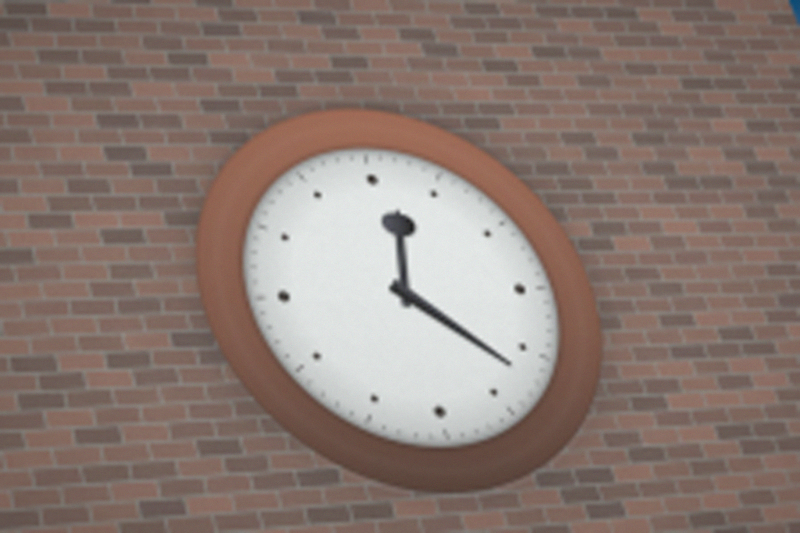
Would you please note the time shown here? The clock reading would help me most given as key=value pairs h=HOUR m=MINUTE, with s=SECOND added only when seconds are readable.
h=12 m=22
